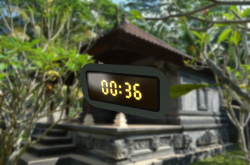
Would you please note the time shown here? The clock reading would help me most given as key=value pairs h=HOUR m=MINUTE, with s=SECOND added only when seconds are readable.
h=0 m=36
